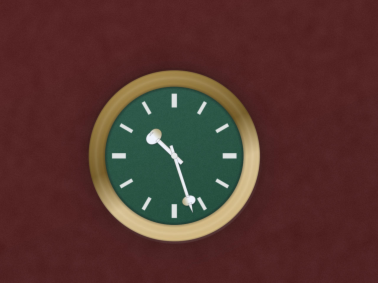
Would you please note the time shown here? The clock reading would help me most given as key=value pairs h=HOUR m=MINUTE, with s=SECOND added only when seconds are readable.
h=10 m=27
